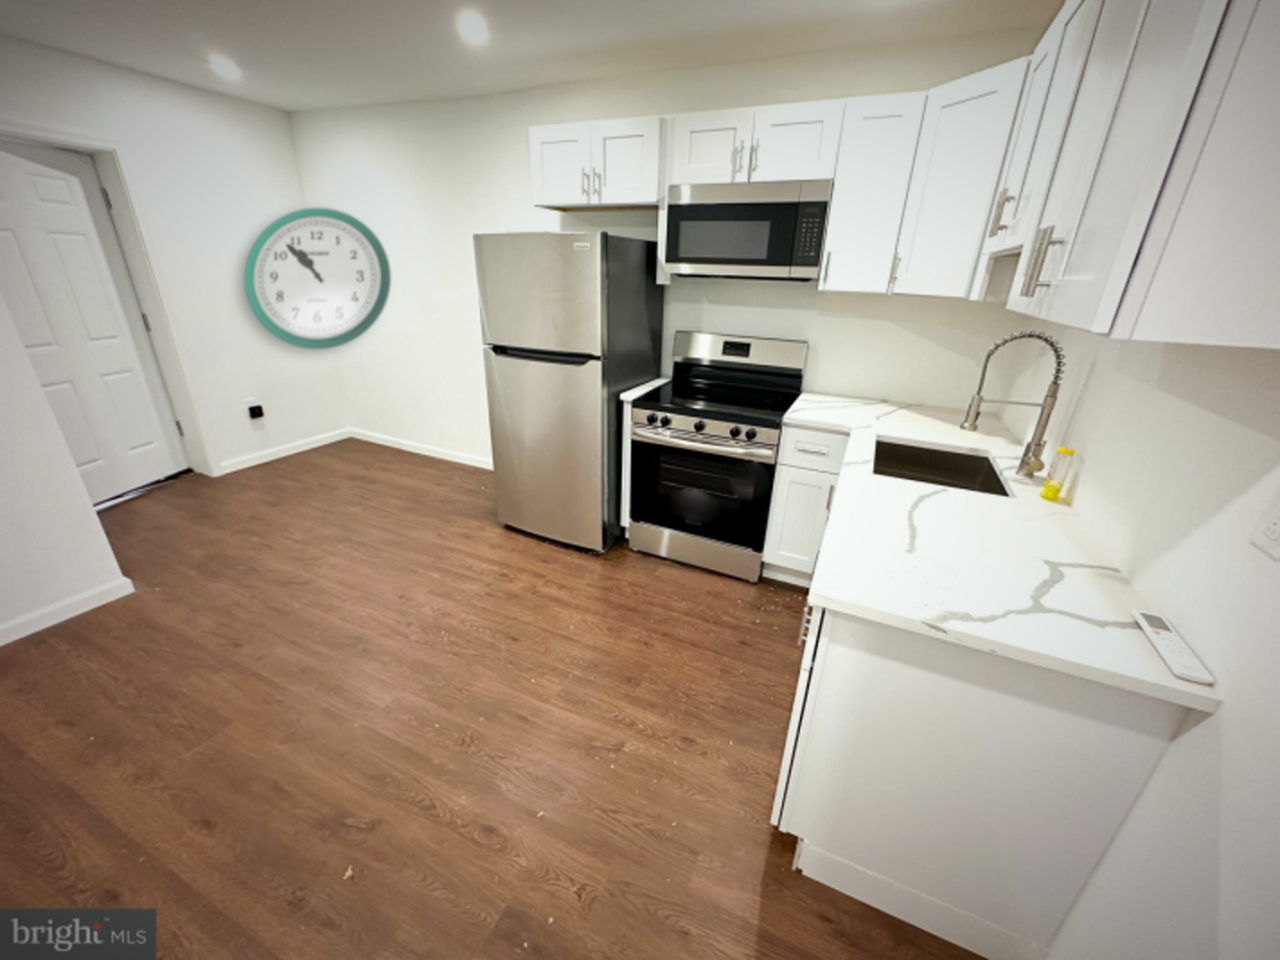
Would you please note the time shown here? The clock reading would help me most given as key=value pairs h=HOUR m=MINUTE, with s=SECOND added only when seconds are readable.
h=10 m=53
